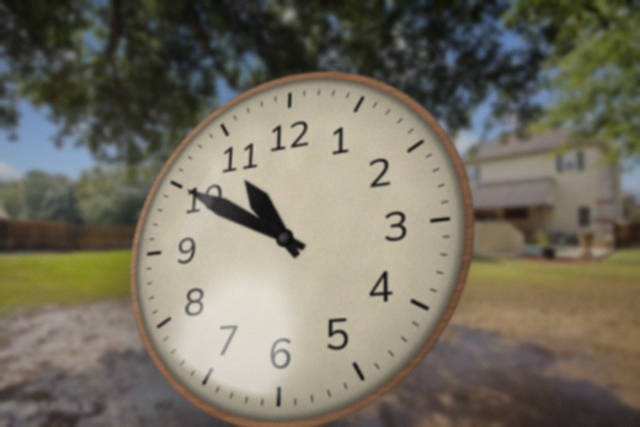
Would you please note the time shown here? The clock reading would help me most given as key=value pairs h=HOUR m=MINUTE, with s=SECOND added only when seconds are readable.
h=10 m=50
